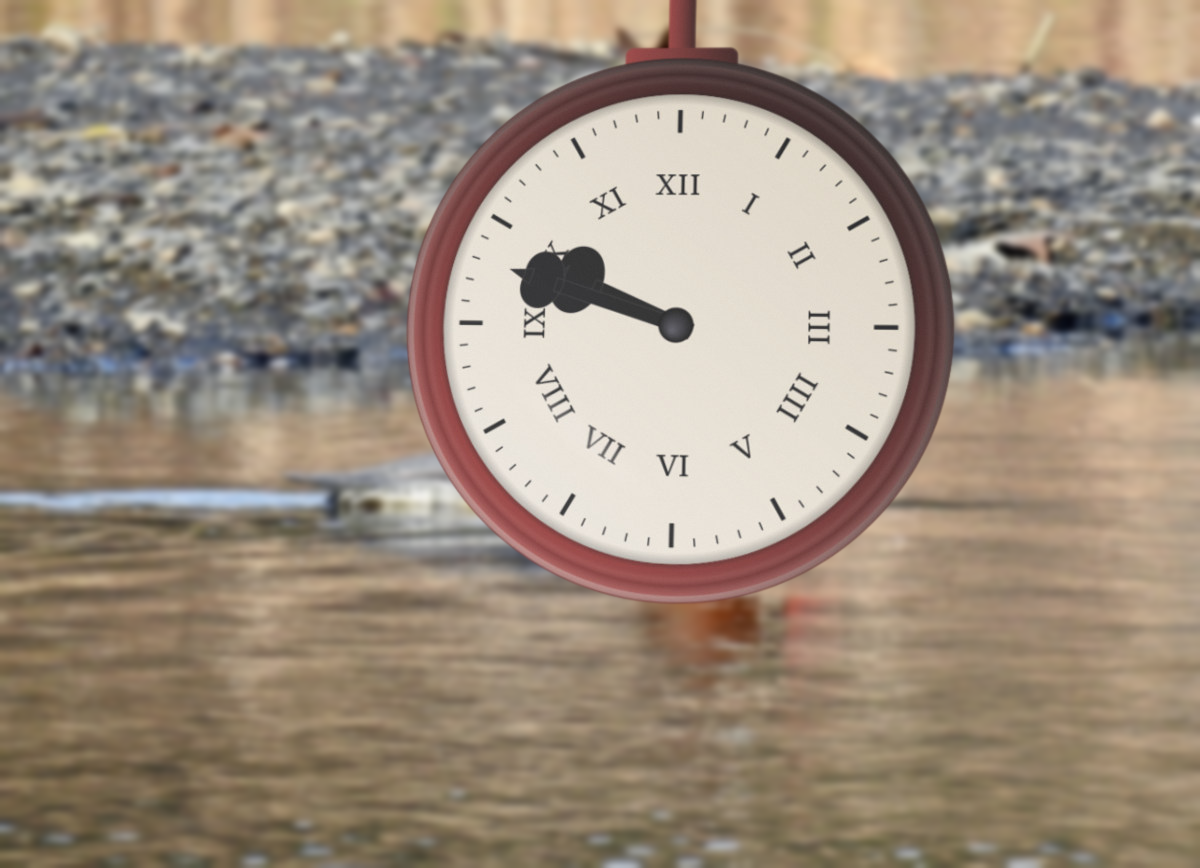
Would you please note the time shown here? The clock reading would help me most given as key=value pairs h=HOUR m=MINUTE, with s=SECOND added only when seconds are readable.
h=9 m=48
